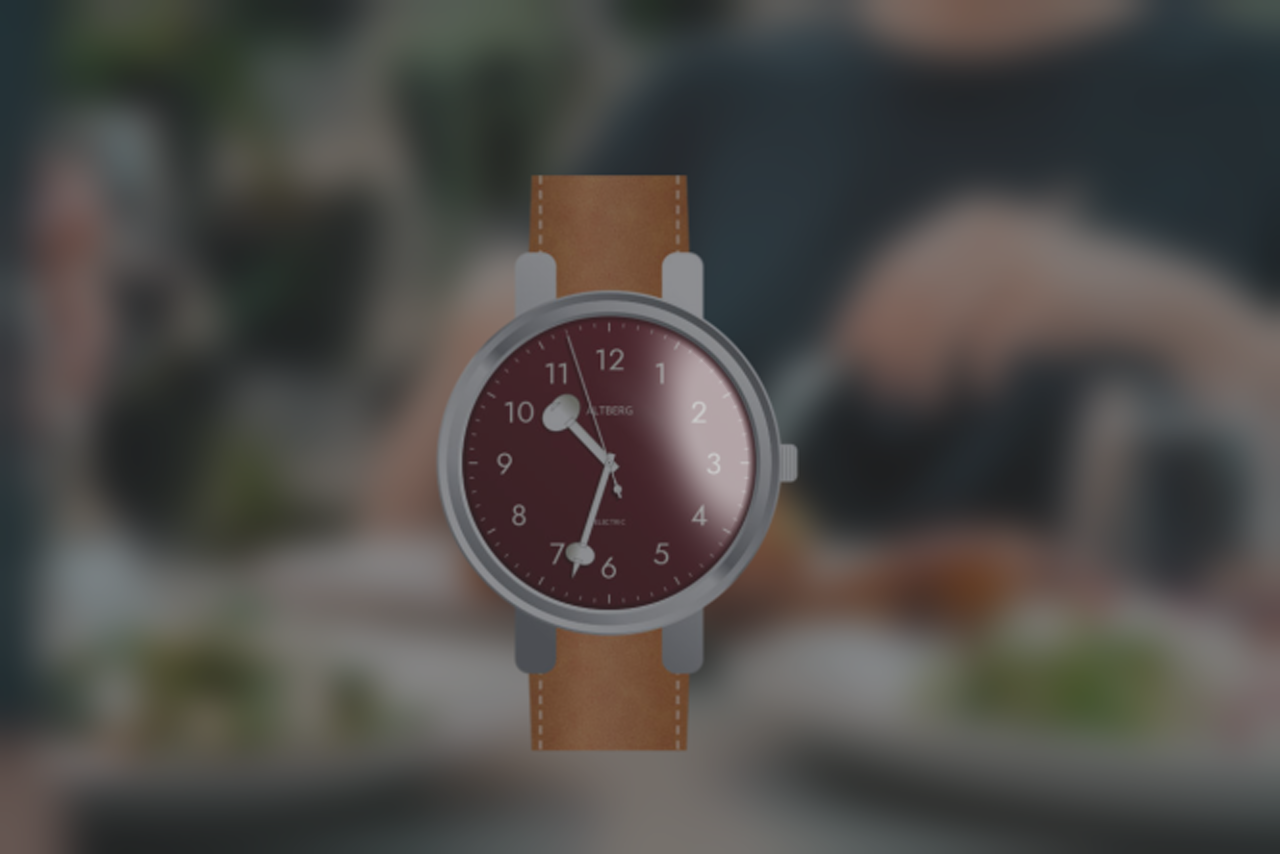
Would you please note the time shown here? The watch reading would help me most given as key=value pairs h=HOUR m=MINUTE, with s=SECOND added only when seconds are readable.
h=10 m=32 s=57
